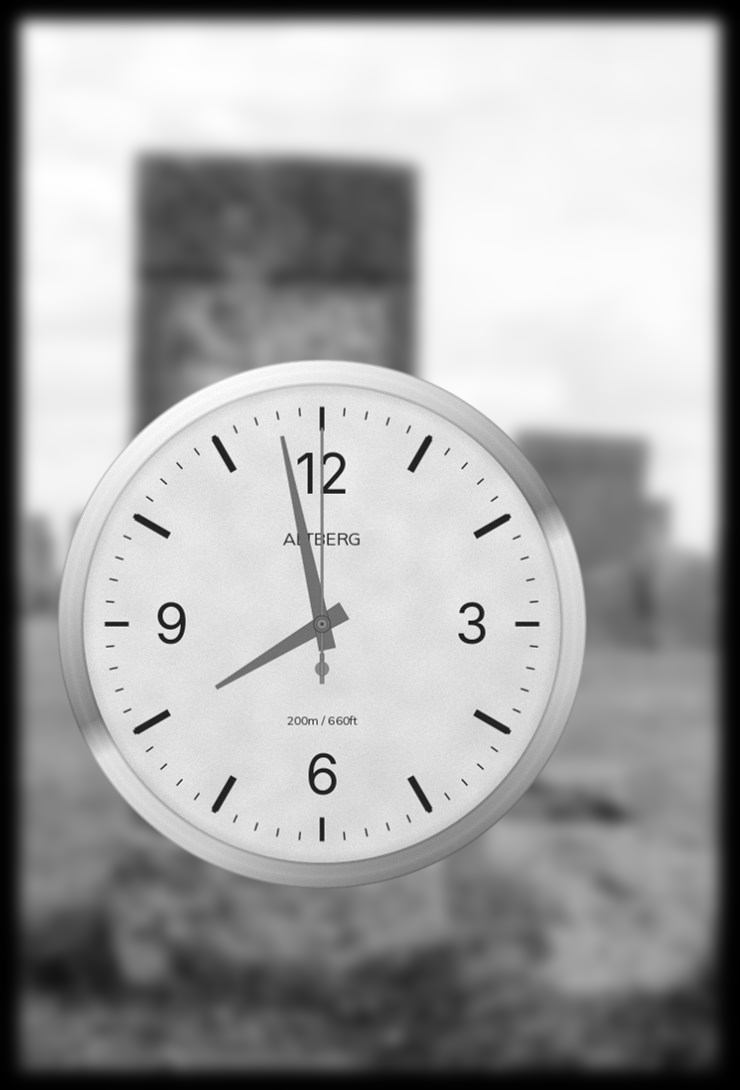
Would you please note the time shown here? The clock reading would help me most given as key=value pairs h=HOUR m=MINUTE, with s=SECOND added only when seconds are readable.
h=7 m=58 s=0
